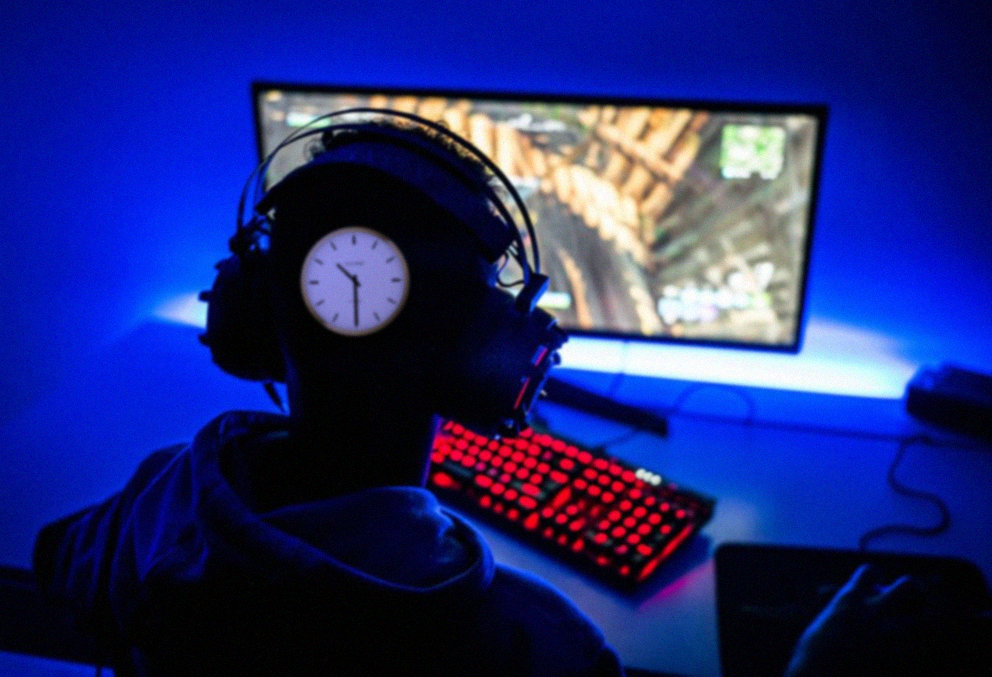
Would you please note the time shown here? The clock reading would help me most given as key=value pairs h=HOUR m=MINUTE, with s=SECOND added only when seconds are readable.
h=10 m=30
